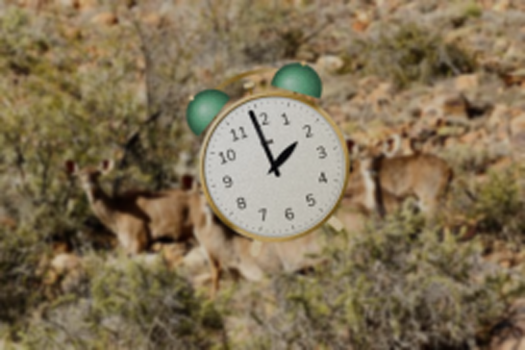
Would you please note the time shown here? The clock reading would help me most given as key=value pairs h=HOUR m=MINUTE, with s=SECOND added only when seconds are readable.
h=1 m=59
